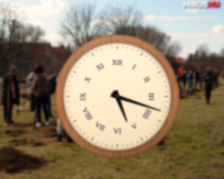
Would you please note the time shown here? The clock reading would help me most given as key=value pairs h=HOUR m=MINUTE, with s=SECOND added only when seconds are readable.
h=5 m=18
